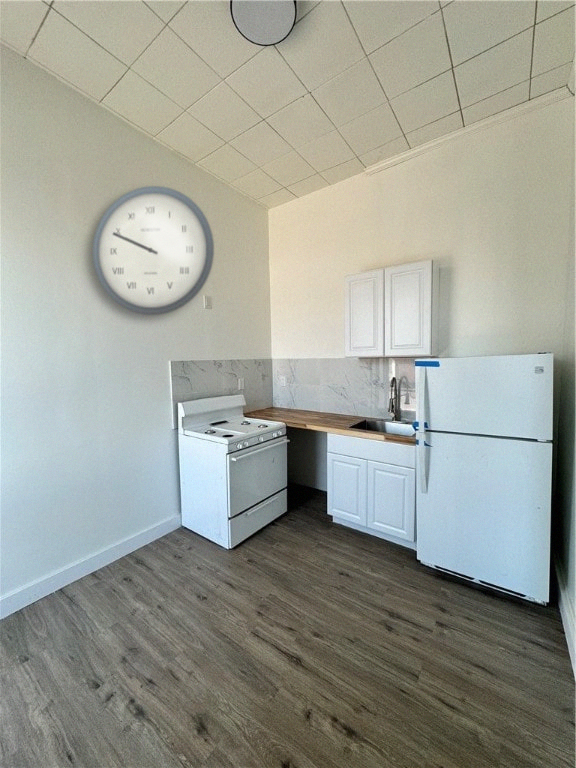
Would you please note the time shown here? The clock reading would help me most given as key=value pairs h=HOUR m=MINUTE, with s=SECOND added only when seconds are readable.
h=9 m=49
